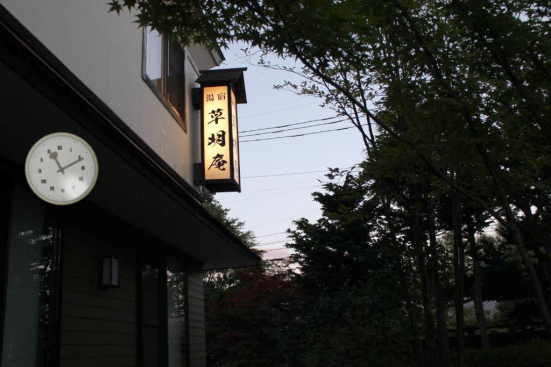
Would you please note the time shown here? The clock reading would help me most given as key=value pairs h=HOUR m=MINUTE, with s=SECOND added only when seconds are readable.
h=11 m=11
